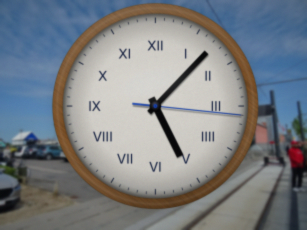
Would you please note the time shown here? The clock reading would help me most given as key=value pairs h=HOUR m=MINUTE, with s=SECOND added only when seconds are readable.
h=5 m=7 s=16
